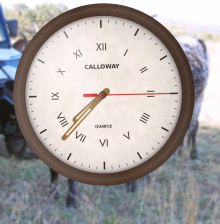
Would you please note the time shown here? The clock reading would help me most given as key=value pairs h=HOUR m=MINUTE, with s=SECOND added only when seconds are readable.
h=7 m=37 s=15
